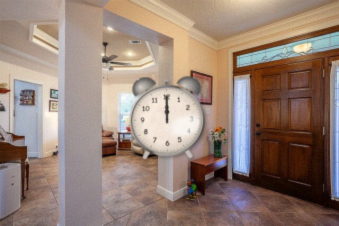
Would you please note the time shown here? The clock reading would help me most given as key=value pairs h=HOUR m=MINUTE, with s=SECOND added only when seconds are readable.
h=12 m=0
